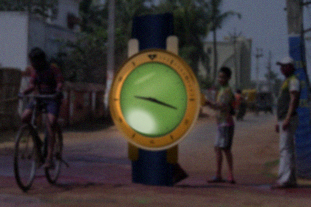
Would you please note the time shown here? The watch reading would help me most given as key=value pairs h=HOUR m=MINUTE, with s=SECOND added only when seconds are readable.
h=9 m=18
